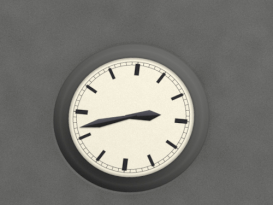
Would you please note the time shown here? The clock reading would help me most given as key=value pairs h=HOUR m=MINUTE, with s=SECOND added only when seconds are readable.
h=2 m=42
